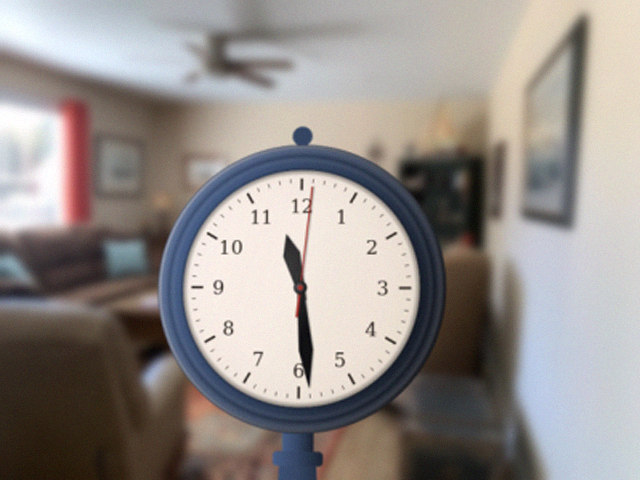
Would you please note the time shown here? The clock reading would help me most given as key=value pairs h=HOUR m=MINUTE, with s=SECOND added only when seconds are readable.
h=11 m=29 s=1
